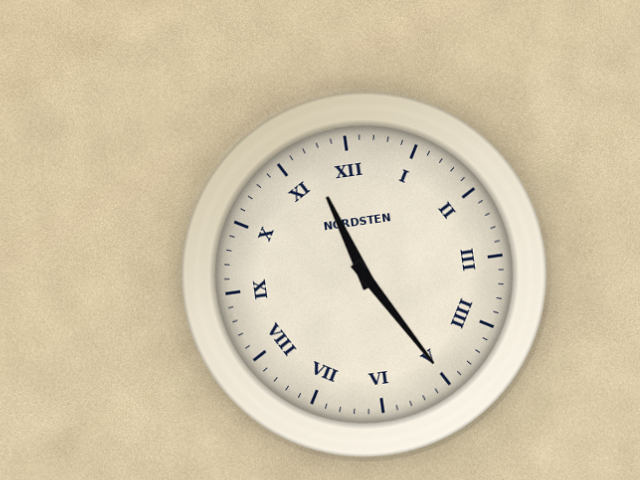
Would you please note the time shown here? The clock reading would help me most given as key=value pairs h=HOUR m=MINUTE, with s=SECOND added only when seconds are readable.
h=11 m=25
